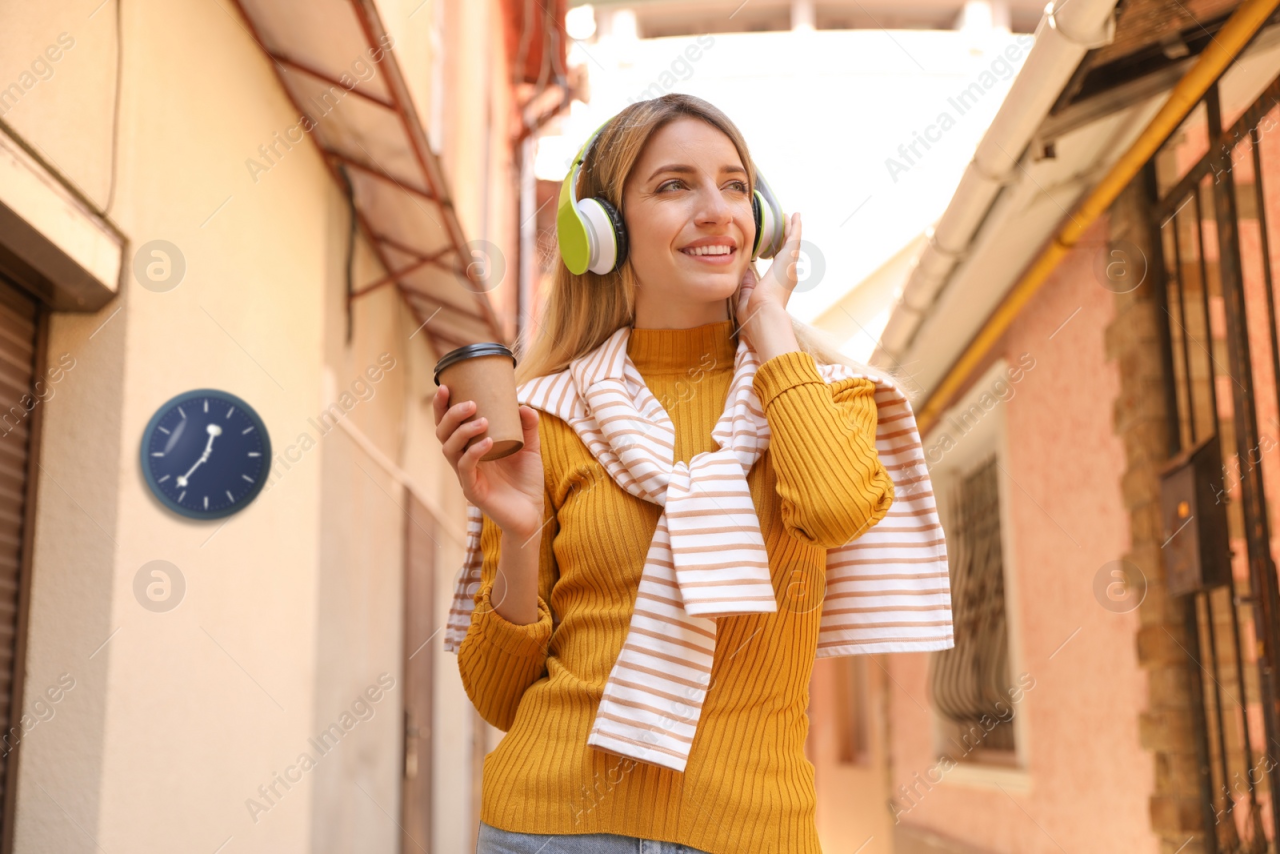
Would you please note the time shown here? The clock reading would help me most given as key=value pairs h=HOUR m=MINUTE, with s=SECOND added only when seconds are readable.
h=12 m=37
